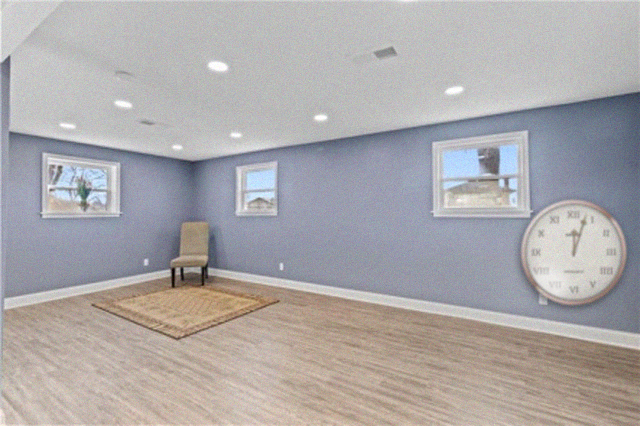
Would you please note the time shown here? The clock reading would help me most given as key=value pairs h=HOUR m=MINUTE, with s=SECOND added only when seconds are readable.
h=12 m=3
